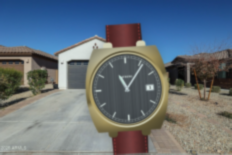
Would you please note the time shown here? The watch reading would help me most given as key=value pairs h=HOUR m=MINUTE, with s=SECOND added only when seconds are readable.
h=11 m=6
